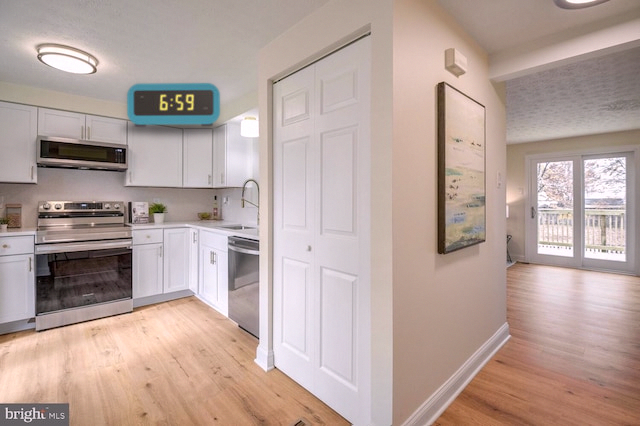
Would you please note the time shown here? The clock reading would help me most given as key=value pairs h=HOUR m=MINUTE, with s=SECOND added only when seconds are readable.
h=6 m=59
